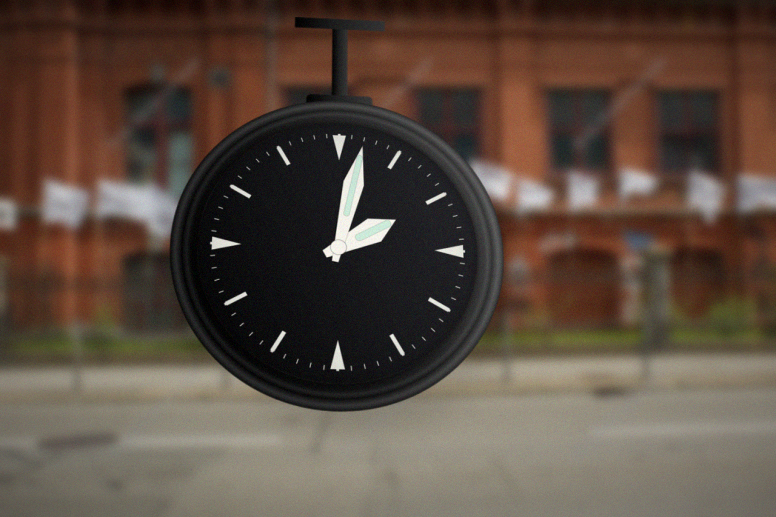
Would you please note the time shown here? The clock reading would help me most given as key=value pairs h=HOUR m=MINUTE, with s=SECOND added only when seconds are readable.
h=2 m=2
